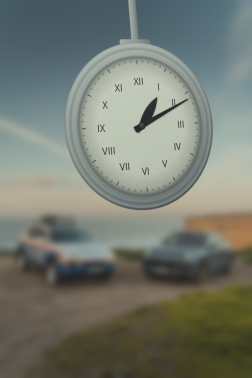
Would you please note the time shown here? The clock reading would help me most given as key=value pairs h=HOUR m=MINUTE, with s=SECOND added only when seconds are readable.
h=1 m=11
